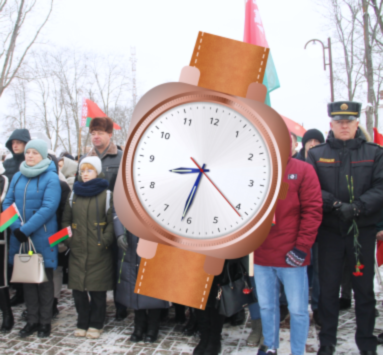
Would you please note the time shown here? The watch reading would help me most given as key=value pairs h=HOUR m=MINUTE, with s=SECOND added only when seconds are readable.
h=8 m=31 s=21
